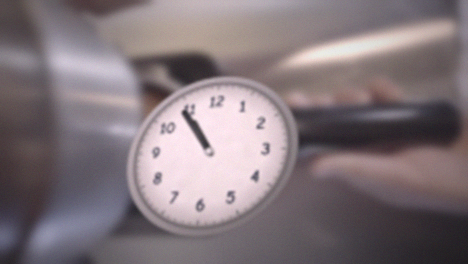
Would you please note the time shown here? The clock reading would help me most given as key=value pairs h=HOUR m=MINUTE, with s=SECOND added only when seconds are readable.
h=10 m=54
